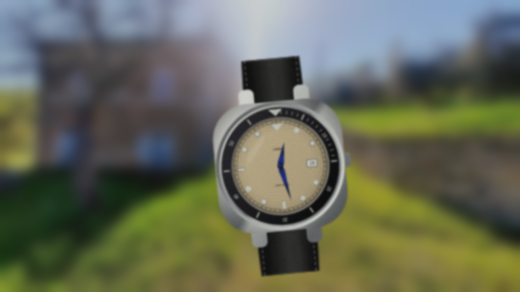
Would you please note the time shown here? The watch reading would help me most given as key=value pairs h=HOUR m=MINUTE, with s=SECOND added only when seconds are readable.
h=12 m=28
